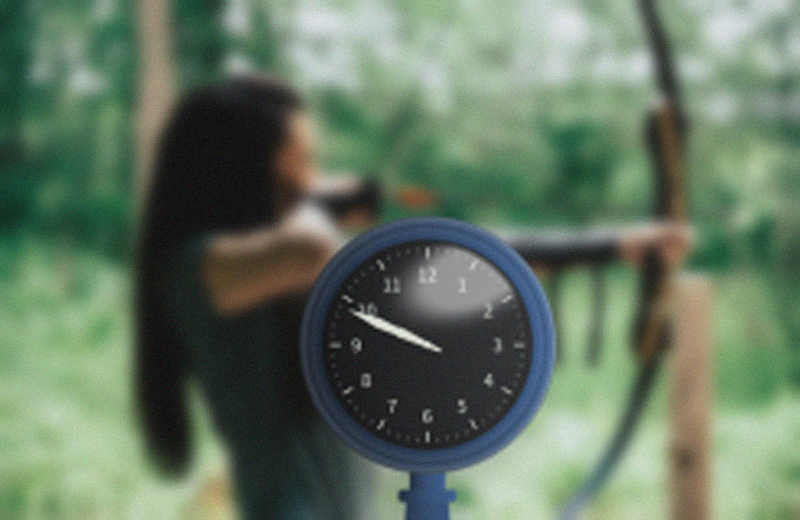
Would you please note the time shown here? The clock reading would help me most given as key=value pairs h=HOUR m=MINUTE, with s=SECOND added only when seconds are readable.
h=9 m=49
